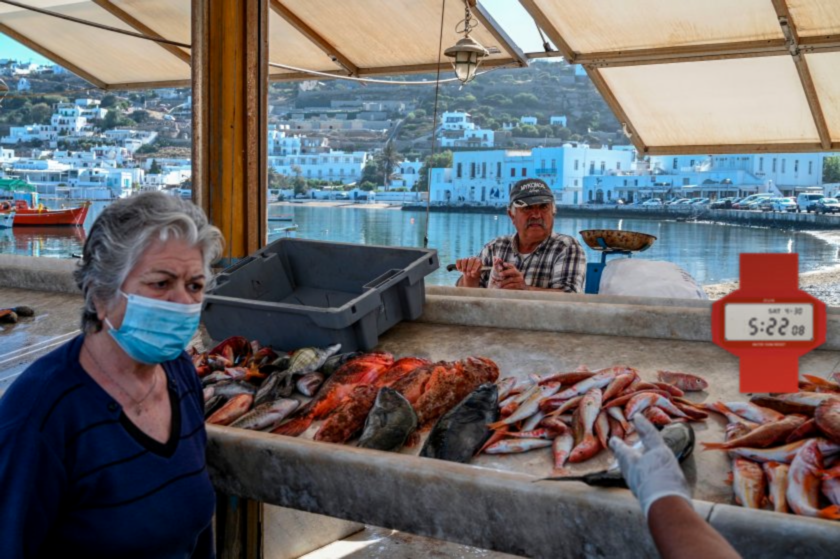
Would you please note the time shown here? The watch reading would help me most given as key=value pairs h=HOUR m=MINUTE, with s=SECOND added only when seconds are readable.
h=5 m=22
